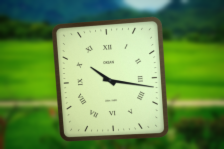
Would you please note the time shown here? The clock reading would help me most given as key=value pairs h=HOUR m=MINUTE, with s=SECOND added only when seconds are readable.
h=10 m=17
